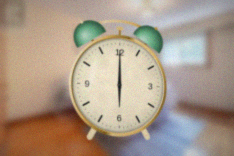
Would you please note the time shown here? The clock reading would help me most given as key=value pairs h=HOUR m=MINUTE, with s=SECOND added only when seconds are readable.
h=6 m=0
